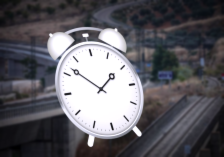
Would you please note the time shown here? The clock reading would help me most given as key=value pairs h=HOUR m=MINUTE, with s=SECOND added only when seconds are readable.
h=1 m=52
